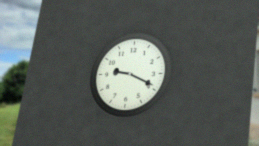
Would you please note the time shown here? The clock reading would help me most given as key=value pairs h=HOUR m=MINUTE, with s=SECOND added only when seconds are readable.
h=9 m=19
